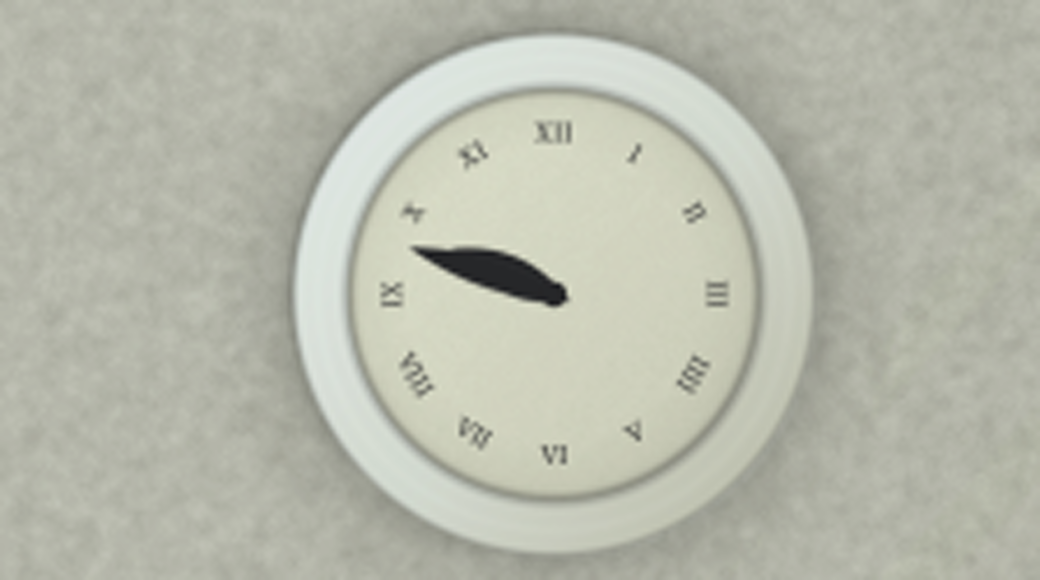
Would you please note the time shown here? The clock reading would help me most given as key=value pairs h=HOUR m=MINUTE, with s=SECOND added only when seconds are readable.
h=9 m=48
